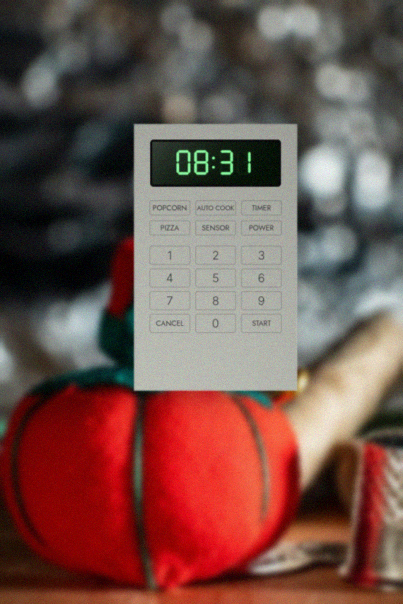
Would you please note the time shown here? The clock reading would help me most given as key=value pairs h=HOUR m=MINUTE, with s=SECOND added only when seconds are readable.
h=8 m=31
